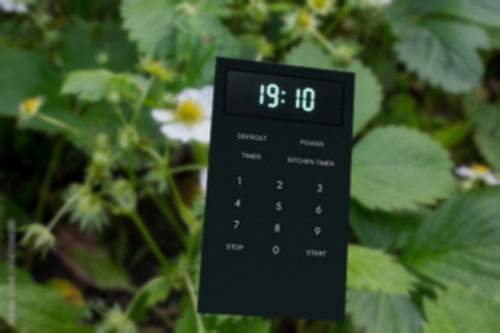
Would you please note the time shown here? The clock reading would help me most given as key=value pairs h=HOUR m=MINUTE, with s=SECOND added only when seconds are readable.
h=19 m=10
